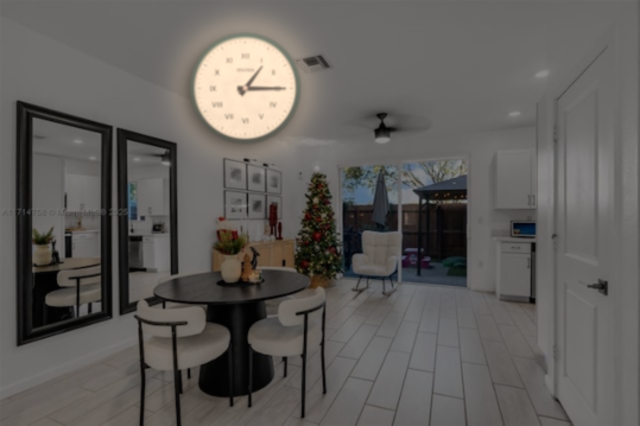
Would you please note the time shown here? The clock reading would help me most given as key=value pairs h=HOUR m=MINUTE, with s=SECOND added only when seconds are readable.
h=1 m=15
